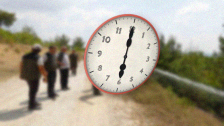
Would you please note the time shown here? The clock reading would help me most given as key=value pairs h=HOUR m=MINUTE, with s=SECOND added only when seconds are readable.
h=6 m=0
